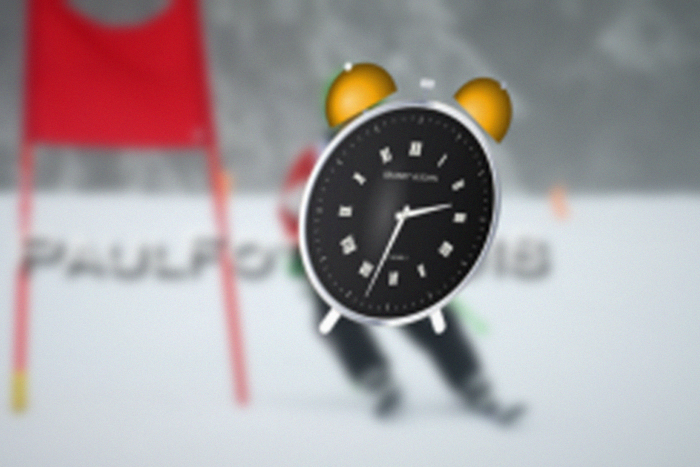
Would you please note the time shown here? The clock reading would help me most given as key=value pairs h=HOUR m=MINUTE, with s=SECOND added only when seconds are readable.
h=2 m=33
